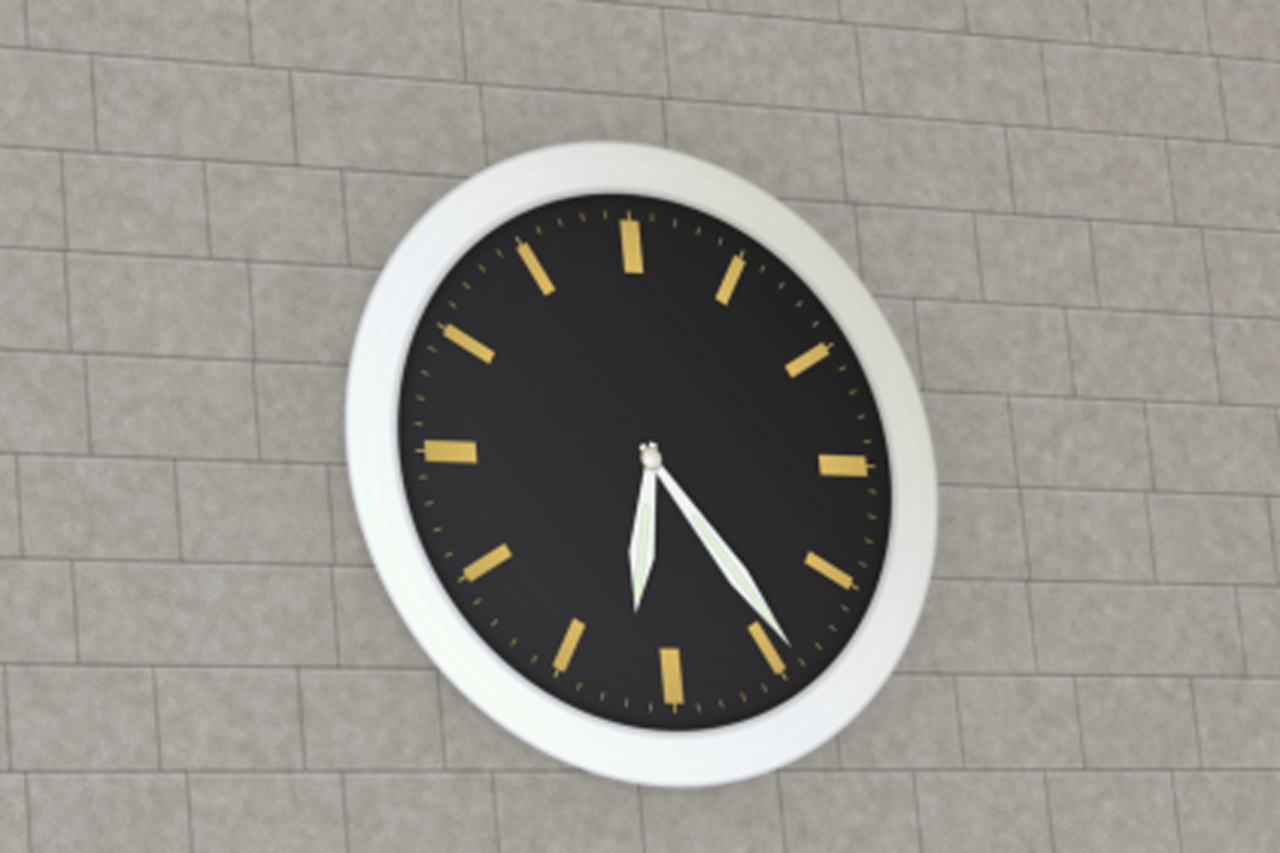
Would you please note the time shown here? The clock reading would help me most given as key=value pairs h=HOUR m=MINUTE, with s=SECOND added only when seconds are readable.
h=6 m=24
